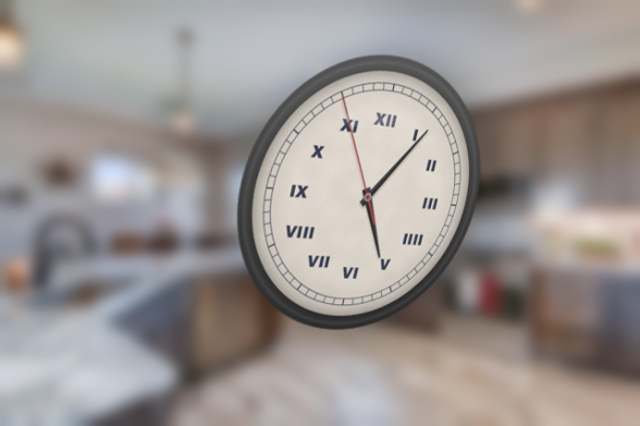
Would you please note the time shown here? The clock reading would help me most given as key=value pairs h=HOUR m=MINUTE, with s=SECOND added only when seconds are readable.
h=5 m=5 s=55
